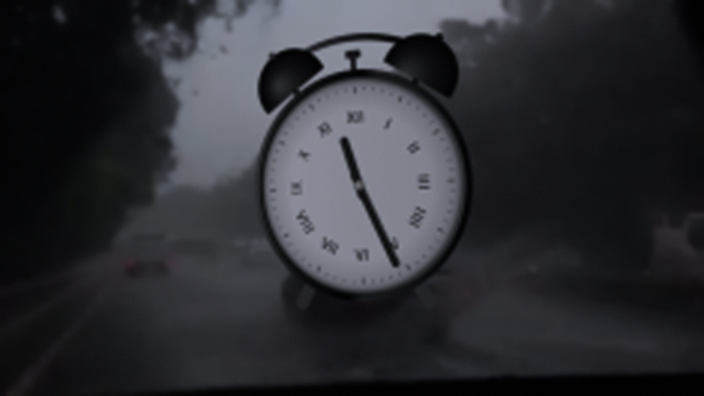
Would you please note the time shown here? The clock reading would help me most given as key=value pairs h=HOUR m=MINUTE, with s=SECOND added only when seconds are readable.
h=11 m=26
